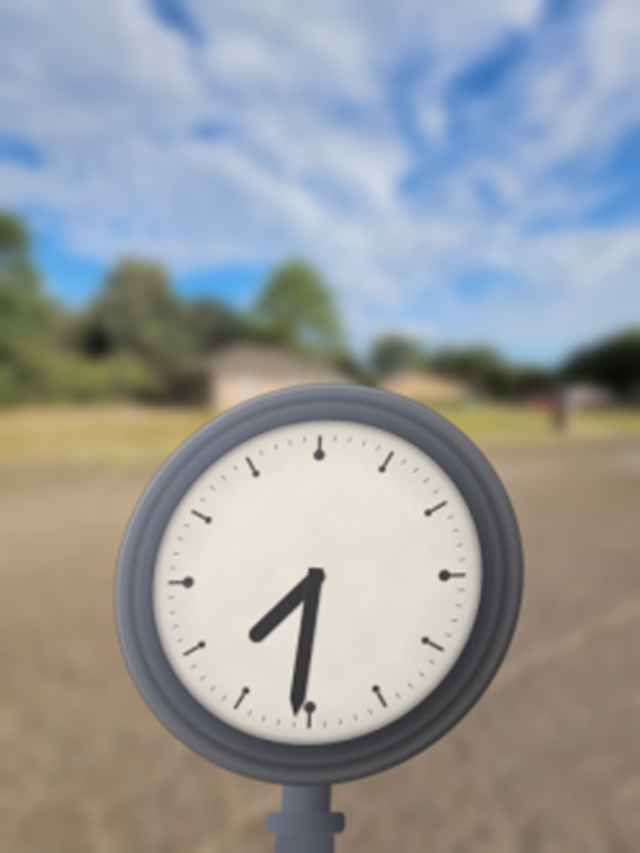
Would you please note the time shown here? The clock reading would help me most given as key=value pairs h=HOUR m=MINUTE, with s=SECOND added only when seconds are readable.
h=7 m=31
